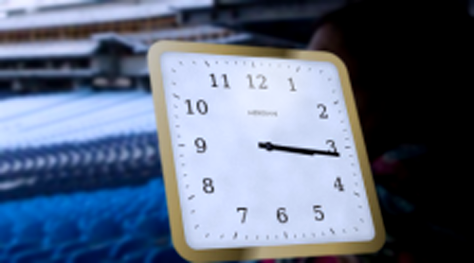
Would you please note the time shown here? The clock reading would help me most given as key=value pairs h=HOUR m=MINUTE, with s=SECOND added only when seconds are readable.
h=3 m=16
